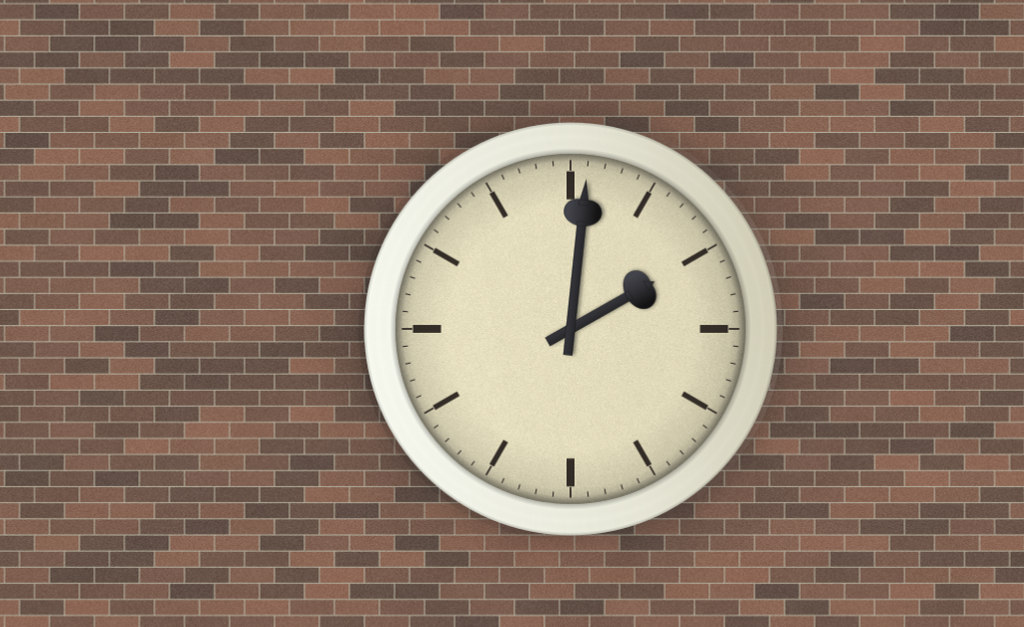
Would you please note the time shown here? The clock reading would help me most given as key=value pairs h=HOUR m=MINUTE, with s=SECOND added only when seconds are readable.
h=2 m=1
